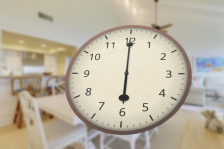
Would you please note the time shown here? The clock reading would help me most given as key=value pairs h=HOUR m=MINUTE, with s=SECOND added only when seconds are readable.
h=6 m=0
